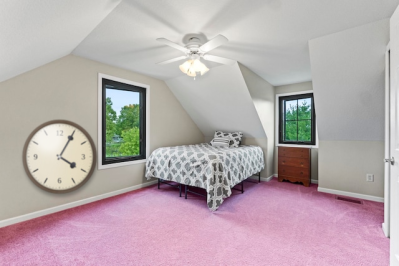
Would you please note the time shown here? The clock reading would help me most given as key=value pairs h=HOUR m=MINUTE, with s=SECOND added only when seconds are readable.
h=4 m=5
